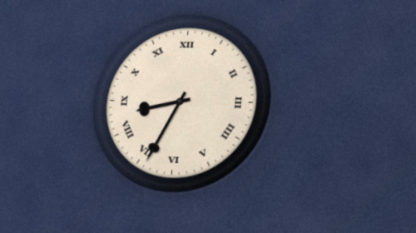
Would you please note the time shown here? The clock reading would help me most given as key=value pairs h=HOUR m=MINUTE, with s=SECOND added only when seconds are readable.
h=8 m=34
